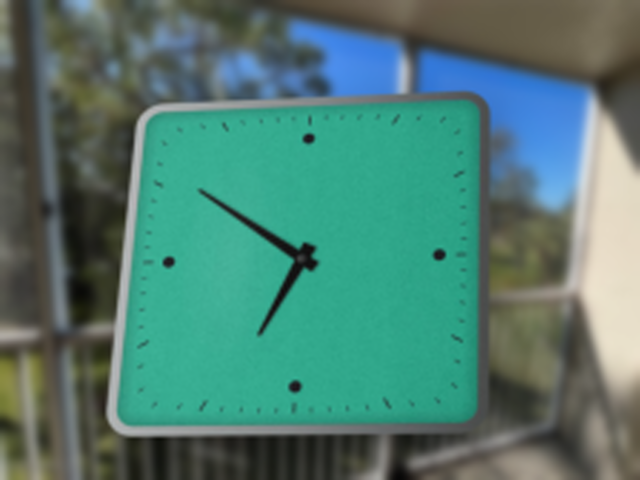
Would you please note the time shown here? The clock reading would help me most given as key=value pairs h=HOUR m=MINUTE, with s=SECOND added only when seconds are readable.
h=6 m=51
